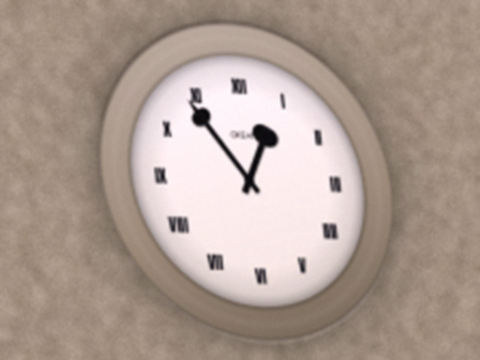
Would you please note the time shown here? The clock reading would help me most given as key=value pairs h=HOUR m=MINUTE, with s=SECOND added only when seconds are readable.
h=12 m=54
